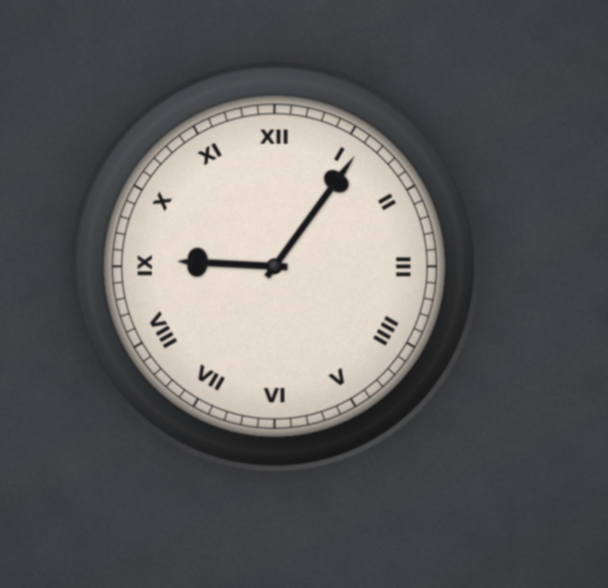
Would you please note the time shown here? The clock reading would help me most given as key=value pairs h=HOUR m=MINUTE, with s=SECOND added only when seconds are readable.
h=9 m=6
